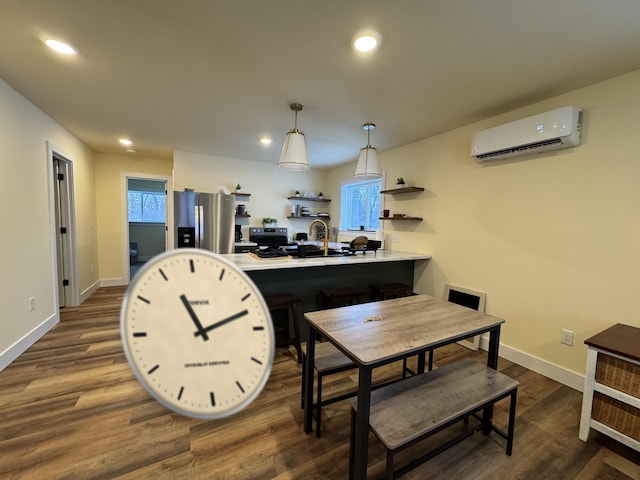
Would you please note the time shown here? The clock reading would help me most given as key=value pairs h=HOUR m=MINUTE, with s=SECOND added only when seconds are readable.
h=11 m=12
